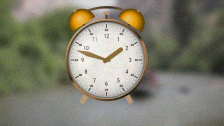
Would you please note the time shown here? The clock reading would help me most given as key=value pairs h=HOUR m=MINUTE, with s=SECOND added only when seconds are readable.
h=1 m=48
